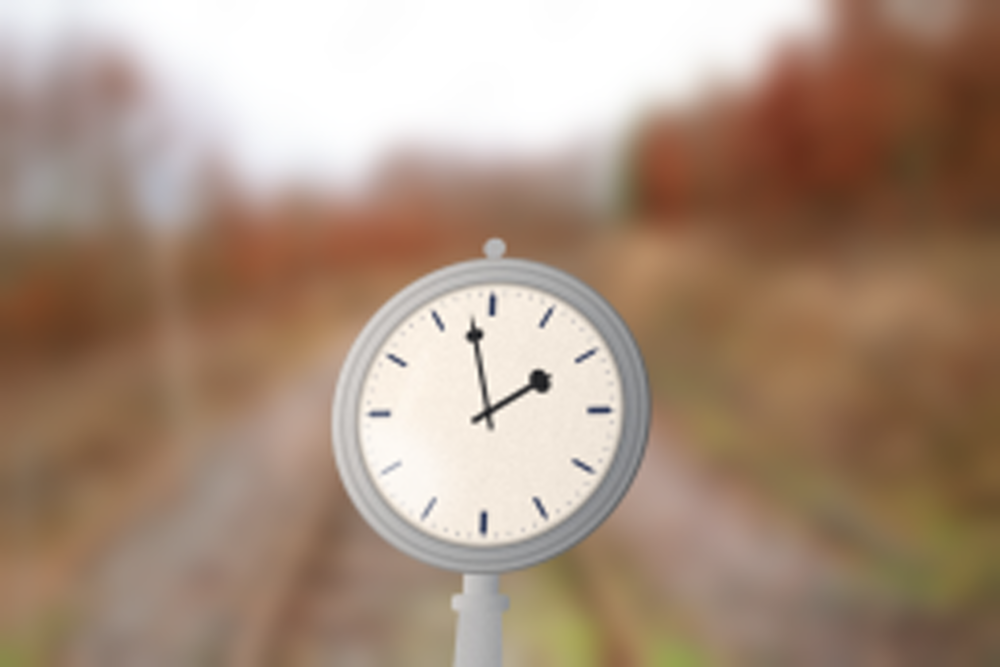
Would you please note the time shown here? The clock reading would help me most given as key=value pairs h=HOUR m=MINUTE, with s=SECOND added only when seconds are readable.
h=1 m=58
